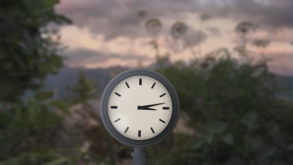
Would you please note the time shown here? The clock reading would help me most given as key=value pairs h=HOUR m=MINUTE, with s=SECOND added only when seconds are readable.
h=3 m=13
